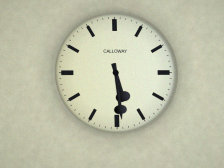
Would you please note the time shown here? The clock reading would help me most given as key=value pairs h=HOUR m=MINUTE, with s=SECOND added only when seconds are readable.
h=5 m=29
